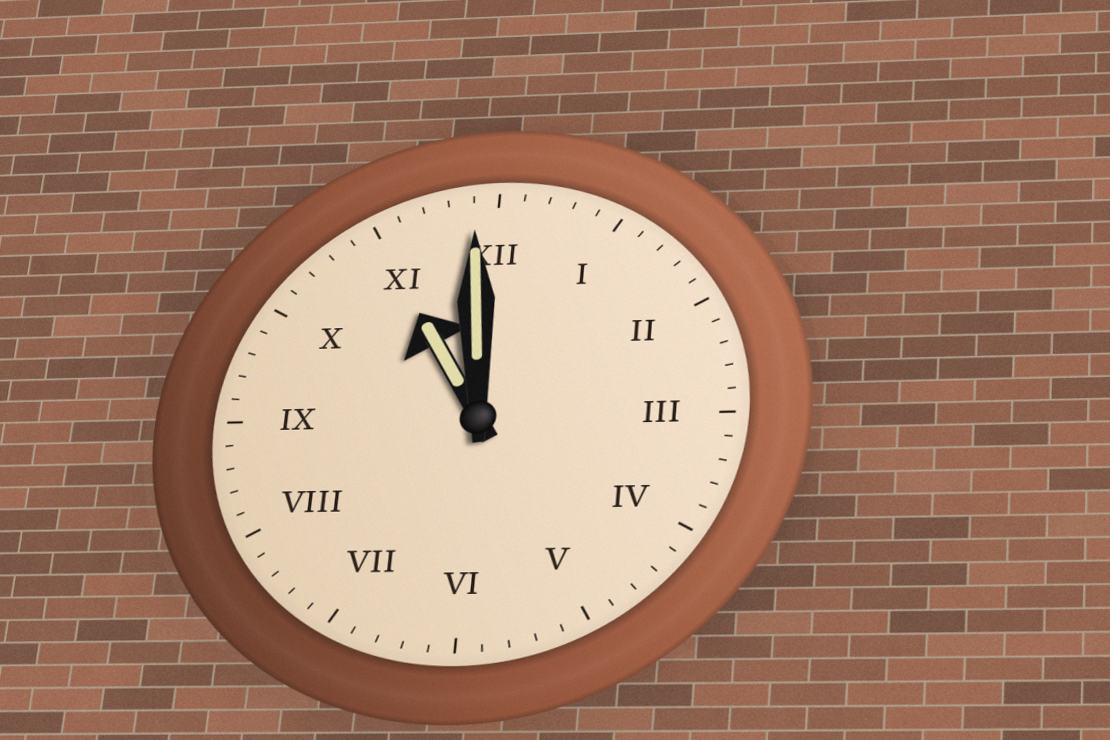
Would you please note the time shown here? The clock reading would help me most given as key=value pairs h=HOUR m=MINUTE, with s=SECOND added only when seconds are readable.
h=10 m=59
